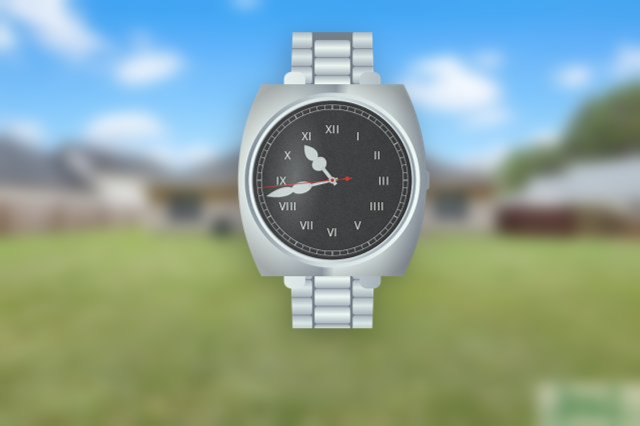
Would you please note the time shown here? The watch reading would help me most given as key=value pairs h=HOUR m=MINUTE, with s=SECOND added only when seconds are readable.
h=10 m=42 s=44
